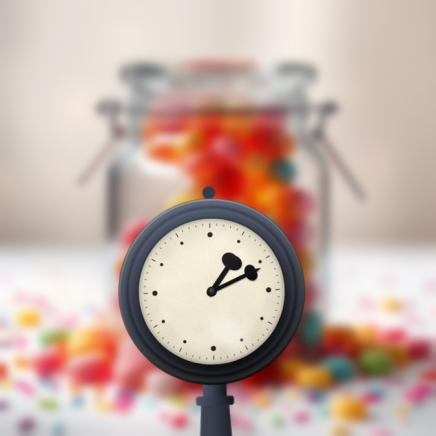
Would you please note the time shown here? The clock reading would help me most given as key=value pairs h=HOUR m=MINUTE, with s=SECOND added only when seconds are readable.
h=1 m=11
